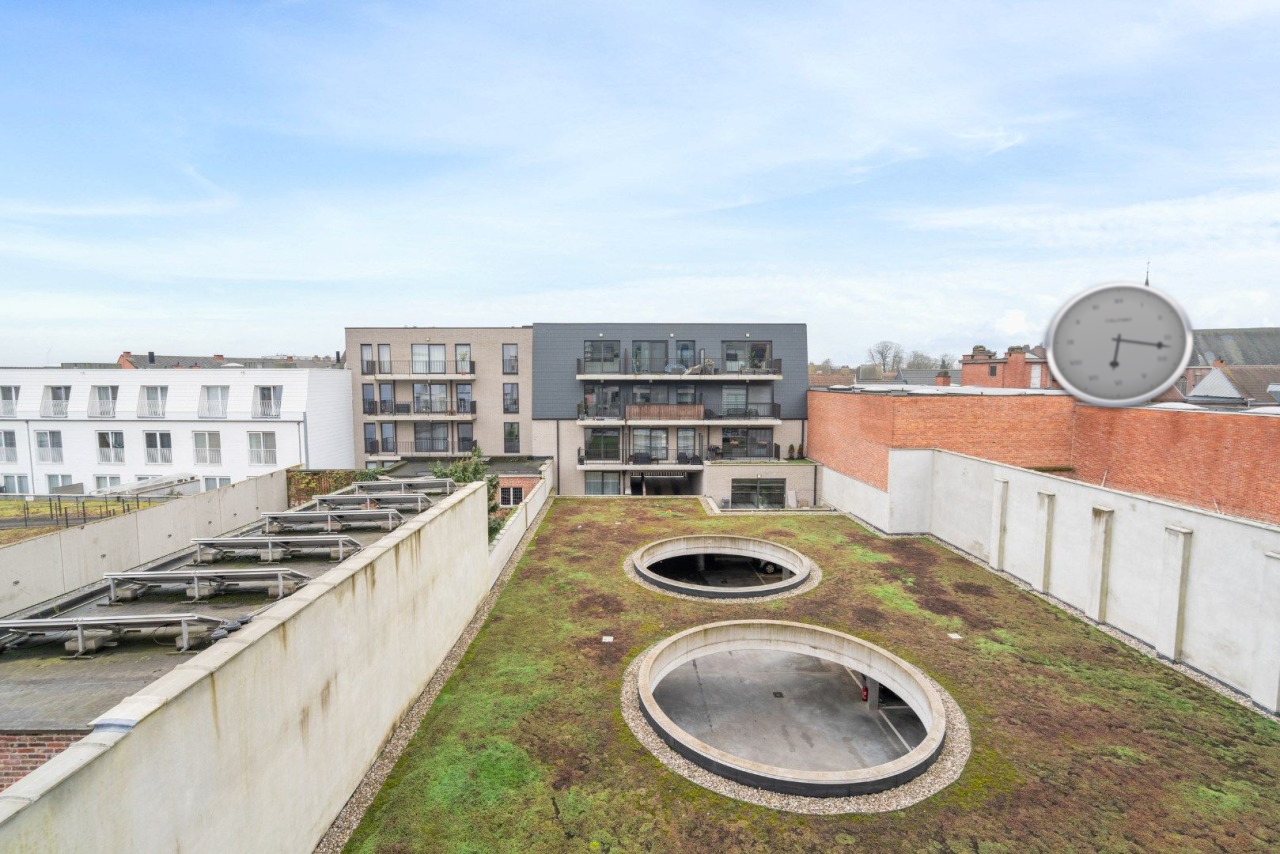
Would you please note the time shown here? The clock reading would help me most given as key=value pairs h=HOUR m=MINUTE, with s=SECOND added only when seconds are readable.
h=6 m=17
